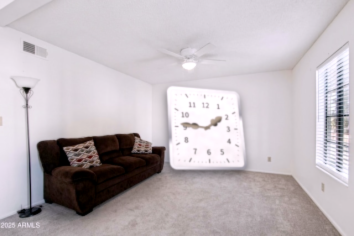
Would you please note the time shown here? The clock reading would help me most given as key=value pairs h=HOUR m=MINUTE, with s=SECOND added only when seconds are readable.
h=1 m=46
